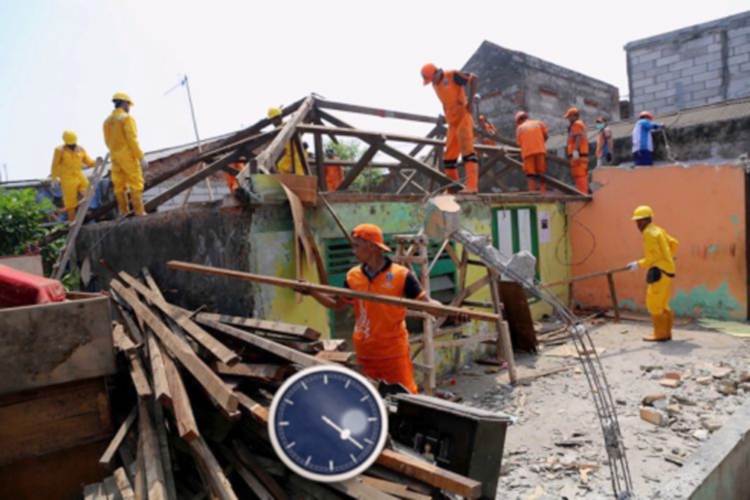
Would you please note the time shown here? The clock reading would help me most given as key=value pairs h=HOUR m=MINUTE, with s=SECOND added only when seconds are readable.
h=4 m=22
